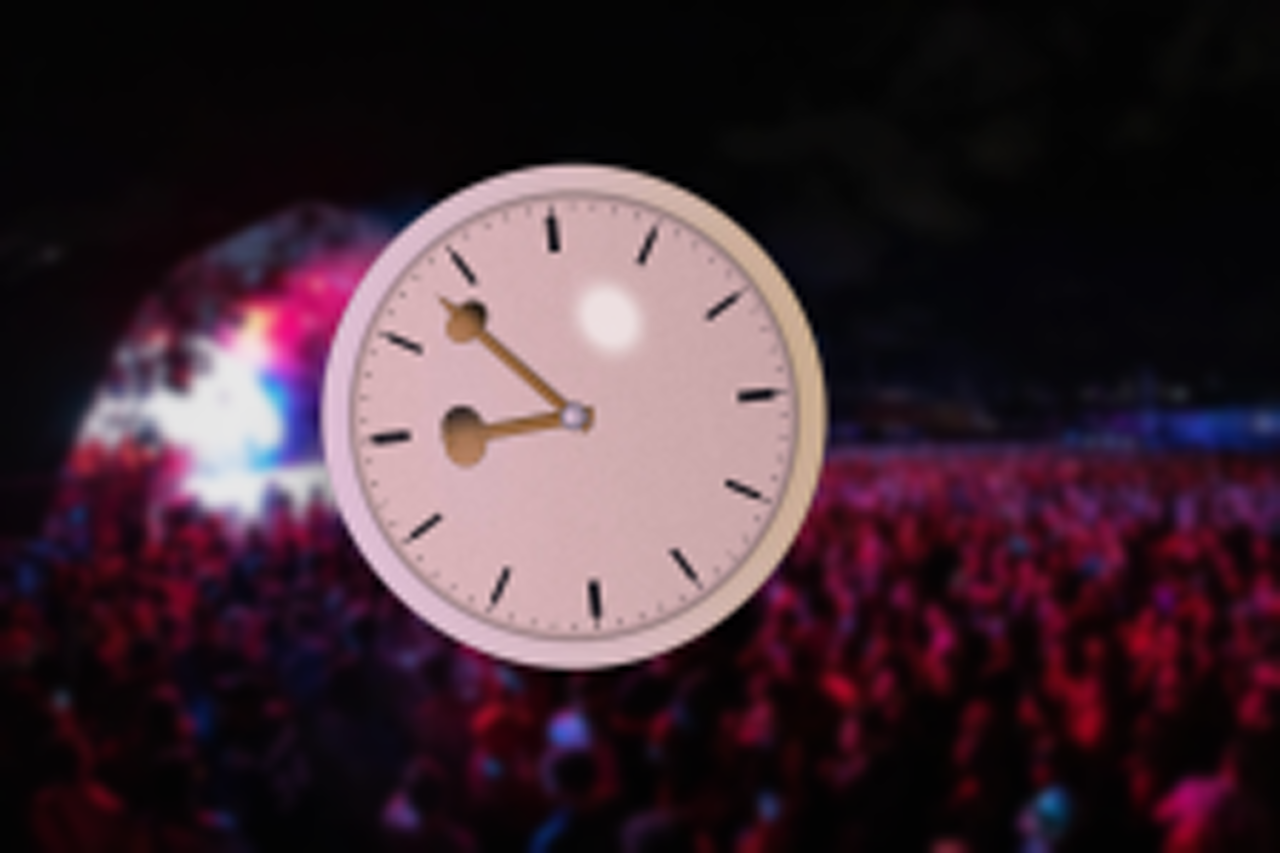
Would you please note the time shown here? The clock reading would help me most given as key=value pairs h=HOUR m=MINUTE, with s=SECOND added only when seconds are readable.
h=8 m=53
